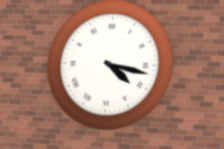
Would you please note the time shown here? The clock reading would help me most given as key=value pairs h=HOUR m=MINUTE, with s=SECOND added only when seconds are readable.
h=4 m=17
